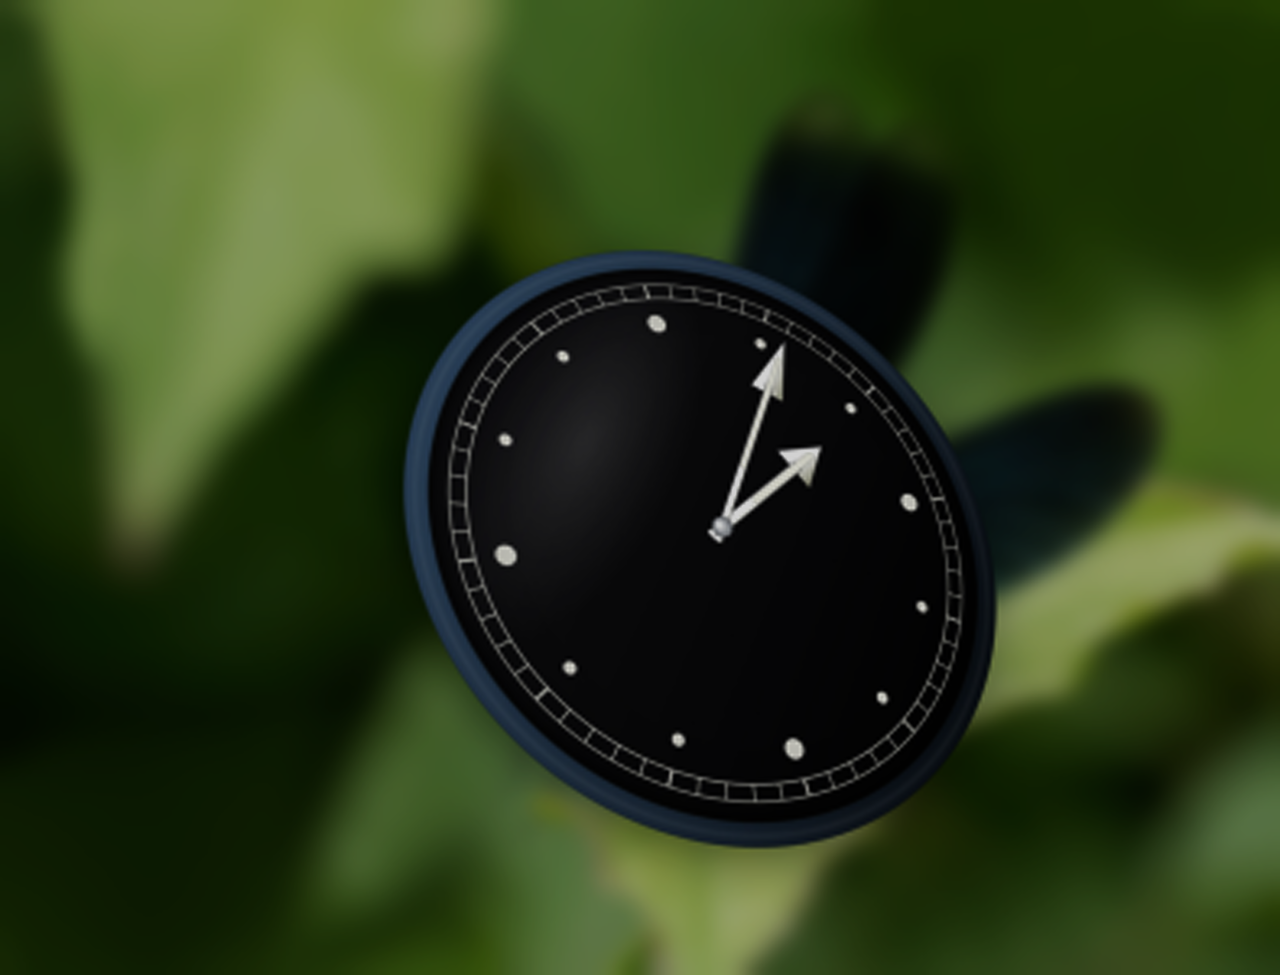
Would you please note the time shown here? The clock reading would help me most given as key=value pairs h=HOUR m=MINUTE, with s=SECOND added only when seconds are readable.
h=2 m=6
